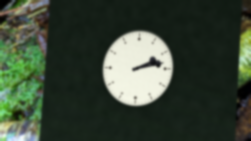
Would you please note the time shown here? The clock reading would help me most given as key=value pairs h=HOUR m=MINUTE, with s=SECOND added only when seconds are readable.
h=2 m=13
